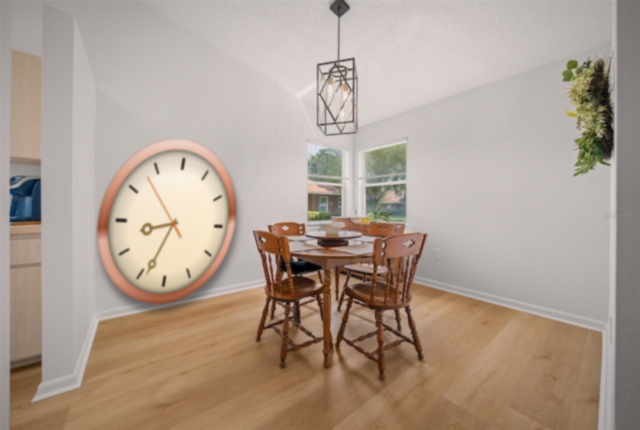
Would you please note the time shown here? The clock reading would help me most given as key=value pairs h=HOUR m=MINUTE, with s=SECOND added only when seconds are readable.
h=8 m=33 s=53
